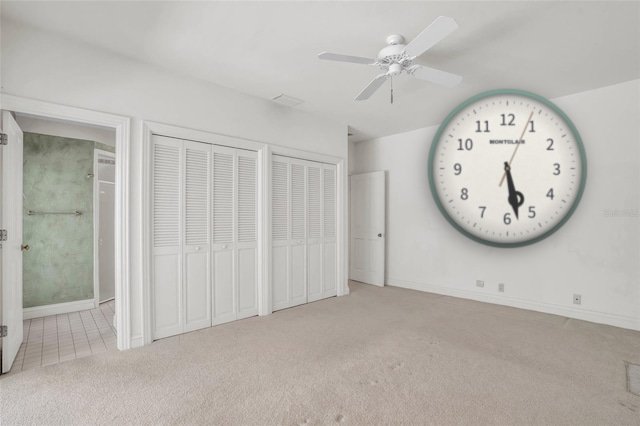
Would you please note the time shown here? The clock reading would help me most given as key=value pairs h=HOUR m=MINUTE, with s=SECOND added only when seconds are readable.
h=5 m=28 s=4
